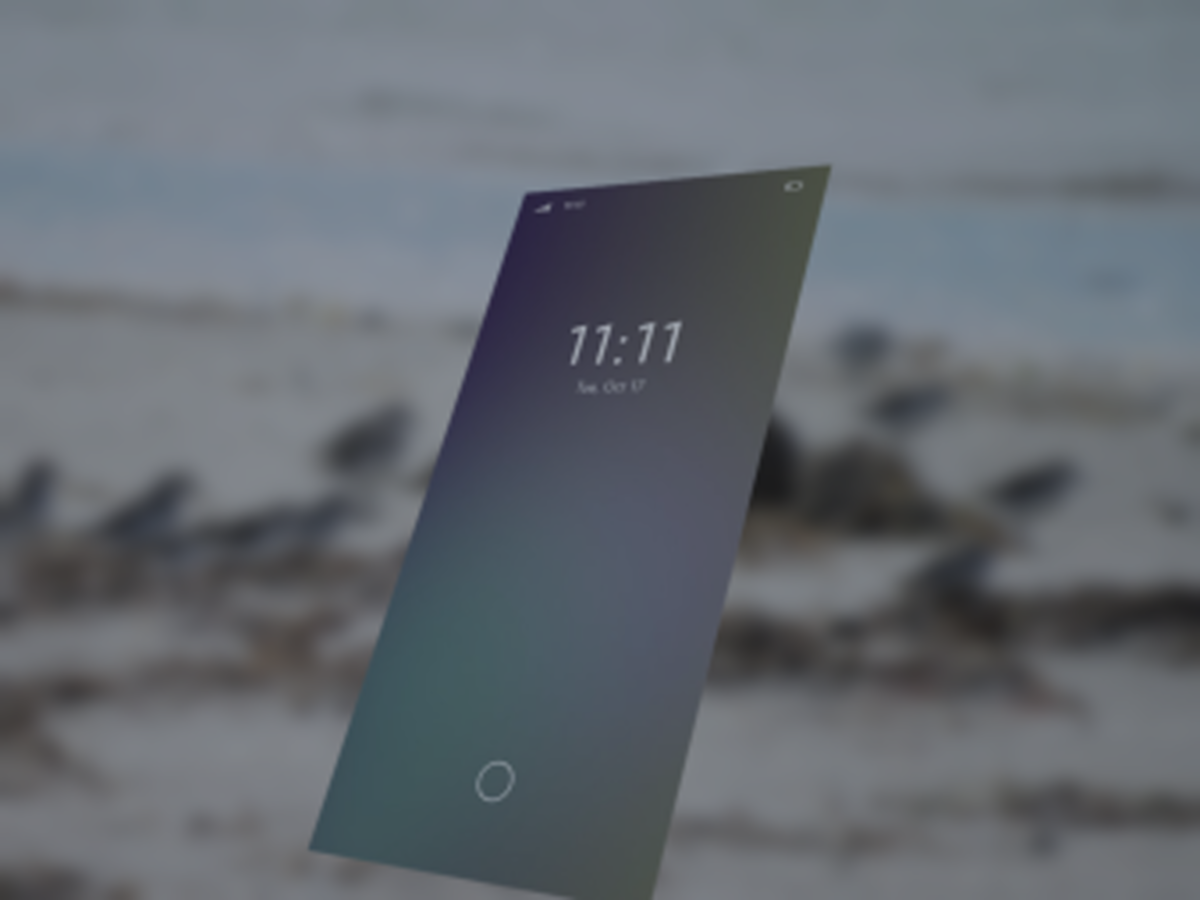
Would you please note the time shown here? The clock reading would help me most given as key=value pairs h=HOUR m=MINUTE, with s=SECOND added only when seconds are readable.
h=11 m=11
